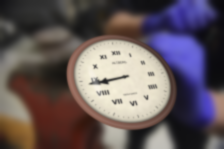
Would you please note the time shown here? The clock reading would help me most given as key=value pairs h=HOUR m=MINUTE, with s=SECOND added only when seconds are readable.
h=8 m=44
